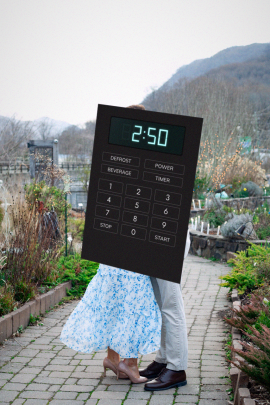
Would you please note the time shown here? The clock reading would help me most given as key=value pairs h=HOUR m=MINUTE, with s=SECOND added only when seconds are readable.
h=2 m=50
